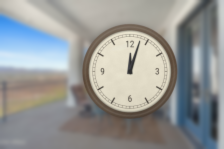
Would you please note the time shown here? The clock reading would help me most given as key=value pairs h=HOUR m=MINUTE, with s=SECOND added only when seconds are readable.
h=12 m=3
